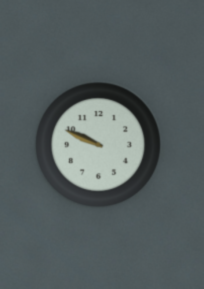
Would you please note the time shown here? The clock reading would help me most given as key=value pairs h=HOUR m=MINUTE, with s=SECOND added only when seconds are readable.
h=9 m=49
